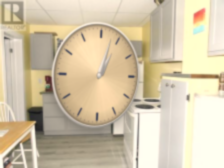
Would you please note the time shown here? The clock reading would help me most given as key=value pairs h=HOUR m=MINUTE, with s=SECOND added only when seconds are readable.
h=1 m=3
